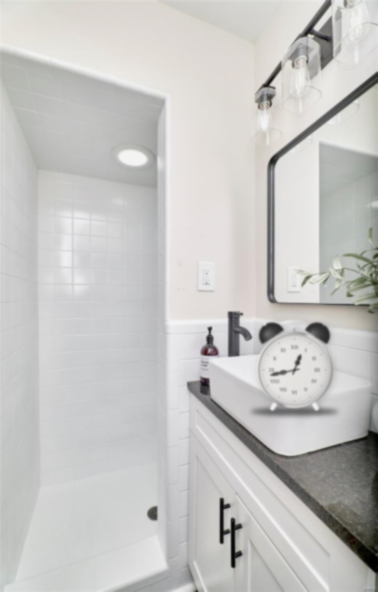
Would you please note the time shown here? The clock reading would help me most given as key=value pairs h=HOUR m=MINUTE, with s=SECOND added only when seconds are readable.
h=12 m=43
